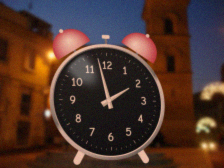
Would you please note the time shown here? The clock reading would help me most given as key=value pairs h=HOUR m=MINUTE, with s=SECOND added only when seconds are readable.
h=1 m=58
